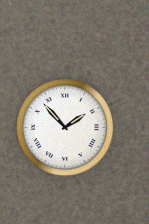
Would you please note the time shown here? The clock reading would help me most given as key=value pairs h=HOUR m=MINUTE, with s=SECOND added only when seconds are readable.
h=1 m=53
